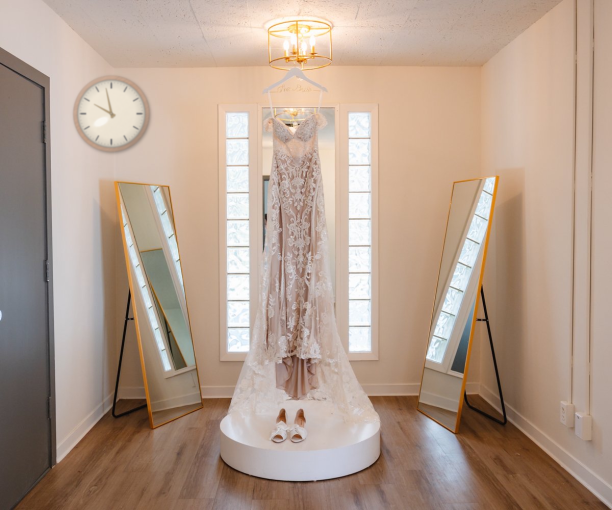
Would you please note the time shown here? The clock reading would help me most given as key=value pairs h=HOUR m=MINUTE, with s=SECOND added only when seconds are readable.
h=9 m=58
